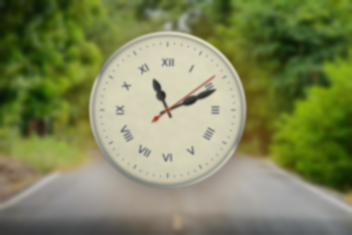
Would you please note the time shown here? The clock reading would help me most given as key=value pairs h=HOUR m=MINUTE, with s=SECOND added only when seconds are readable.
h=11 m=11 s=9
